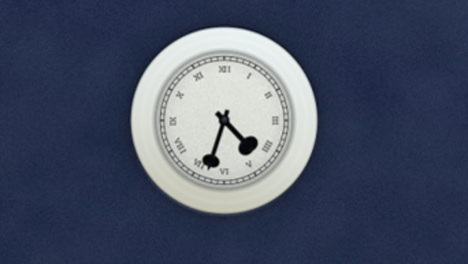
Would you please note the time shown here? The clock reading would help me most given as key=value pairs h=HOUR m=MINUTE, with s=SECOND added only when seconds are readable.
h=4 m=33
